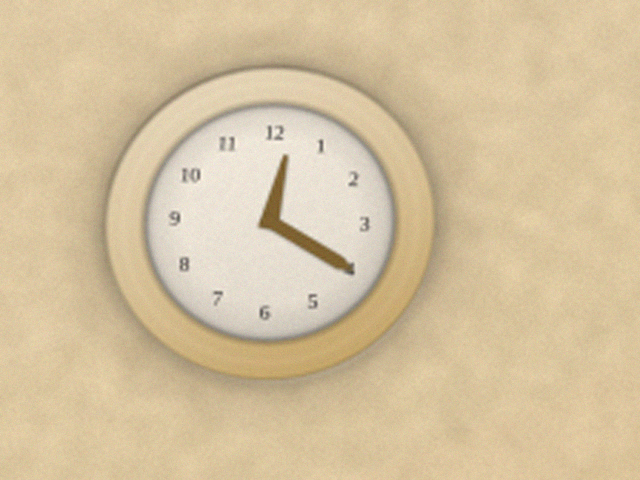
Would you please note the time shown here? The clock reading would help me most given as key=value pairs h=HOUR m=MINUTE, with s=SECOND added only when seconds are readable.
h=12 m=20
